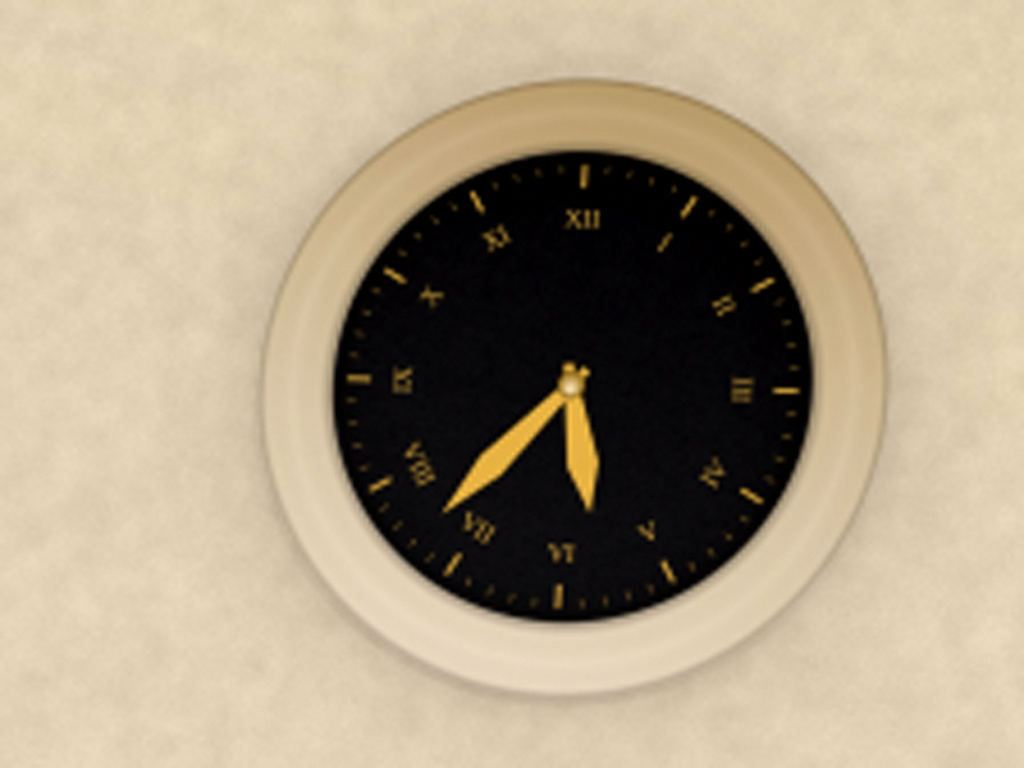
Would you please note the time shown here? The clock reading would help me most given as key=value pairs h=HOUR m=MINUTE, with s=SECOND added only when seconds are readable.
h=5 m=37
